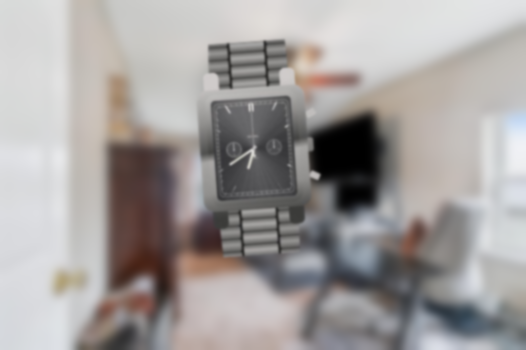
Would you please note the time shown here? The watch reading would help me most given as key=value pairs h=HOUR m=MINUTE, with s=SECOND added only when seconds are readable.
h=6 m=40
